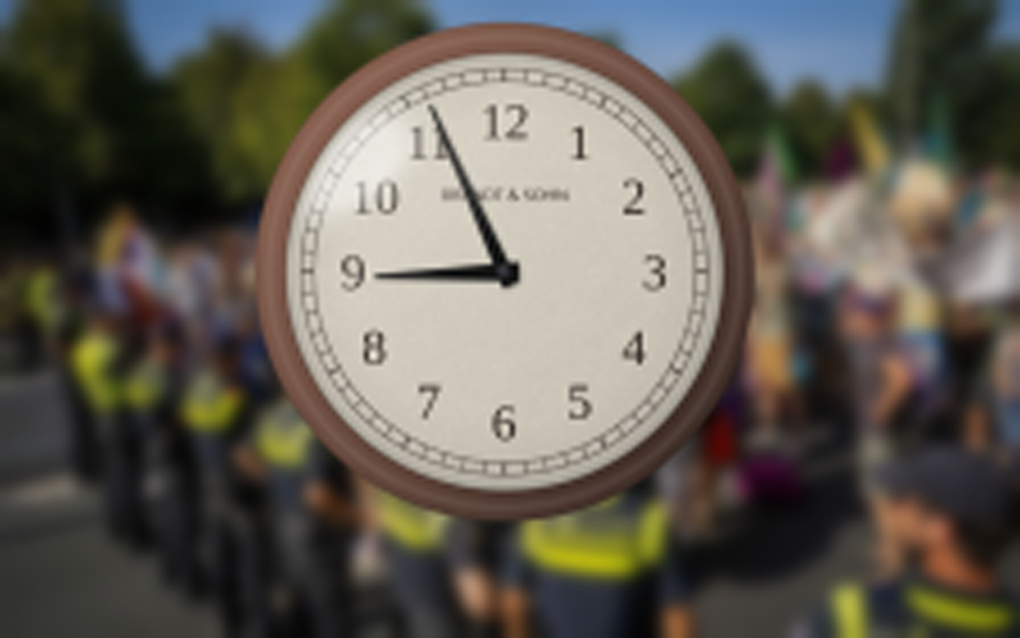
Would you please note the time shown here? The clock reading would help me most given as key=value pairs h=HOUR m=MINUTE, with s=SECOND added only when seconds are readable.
h=8 m=56
